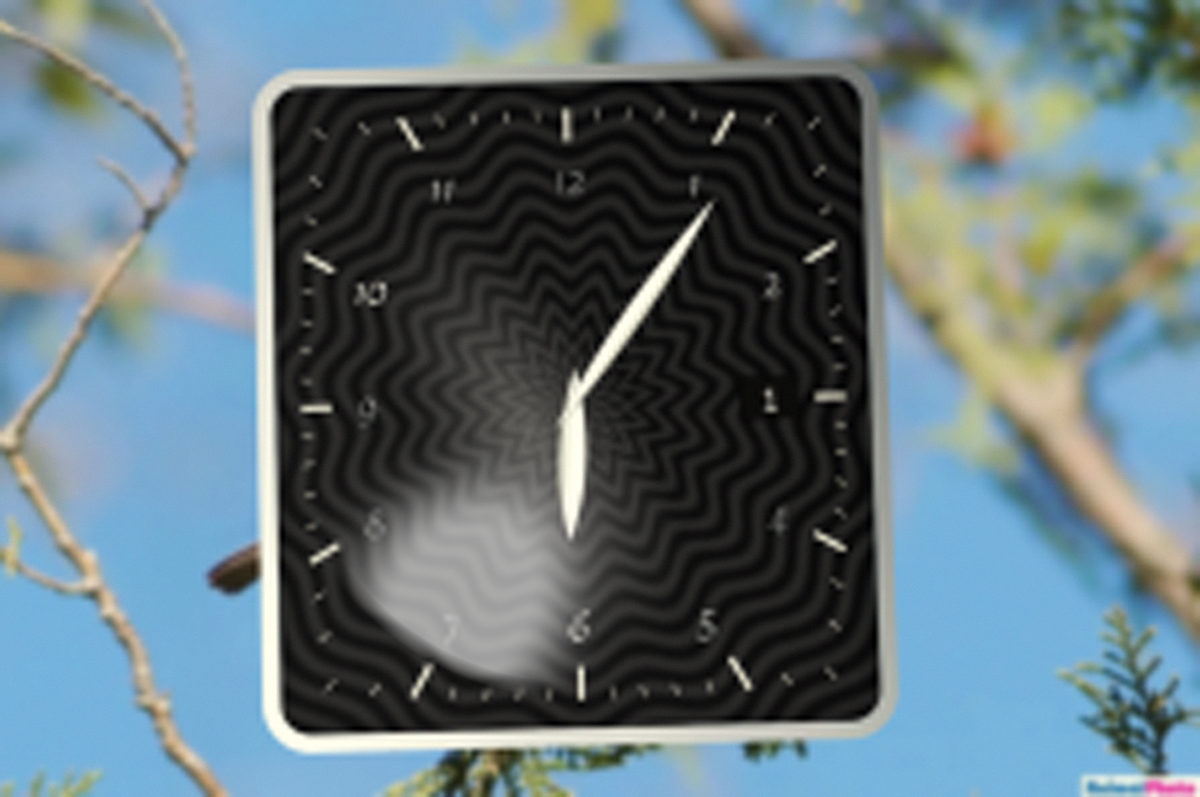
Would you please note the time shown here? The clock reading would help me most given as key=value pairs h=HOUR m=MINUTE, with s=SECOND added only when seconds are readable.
h=6 m=6
